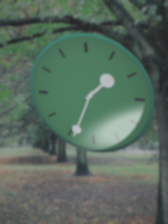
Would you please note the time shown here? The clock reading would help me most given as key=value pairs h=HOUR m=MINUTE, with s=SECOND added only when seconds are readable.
h=1 m=34
